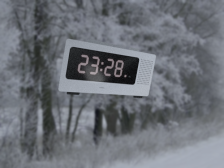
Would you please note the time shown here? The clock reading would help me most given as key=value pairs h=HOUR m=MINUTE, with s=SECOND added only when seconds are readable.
h=23 m=28
